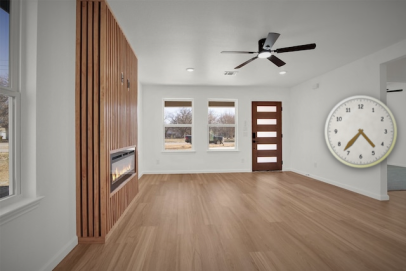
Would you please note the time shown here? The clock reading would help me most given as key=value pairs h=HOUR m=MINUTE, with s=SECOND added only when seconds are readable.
h=4 m=37
